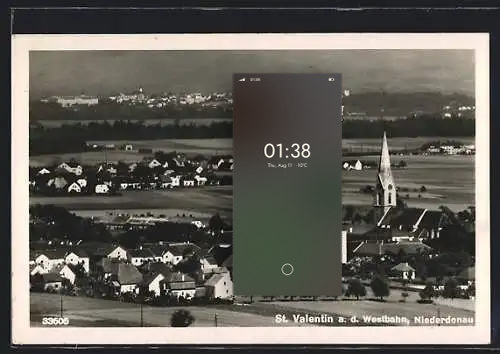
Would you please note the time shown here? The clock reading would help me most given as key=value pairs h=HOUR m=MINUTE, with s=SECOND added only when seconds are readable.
h=1 m=38
